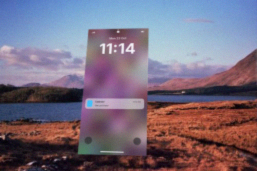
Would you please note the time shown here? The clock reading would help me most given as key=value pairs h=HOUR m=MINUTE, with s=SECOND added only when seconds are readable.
h=11 m=14
